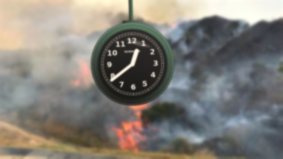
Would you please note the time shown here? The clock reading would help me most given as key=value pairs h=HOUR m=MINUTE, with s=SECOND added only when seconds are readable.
h=12 m=39
